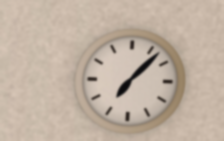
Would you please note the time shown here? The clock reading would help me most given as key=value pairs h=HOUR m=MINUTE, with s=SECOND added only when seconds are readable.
h=7 m=7
